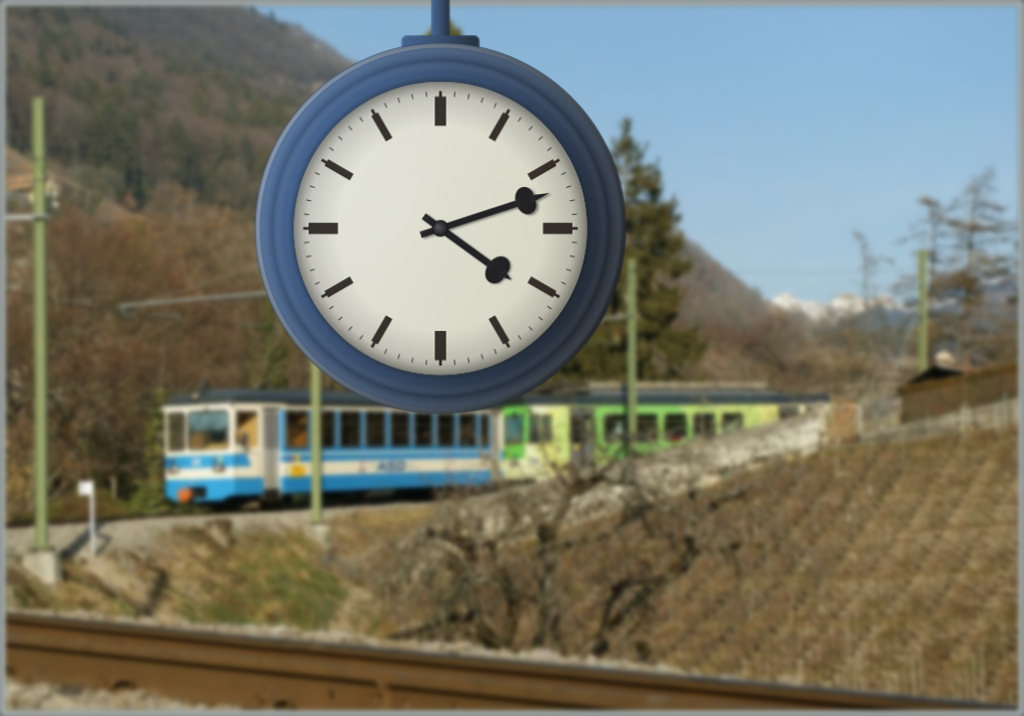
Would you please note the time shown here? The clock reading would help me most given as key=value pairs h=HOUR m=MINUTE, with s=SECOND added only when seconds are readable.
h=4 m=12
